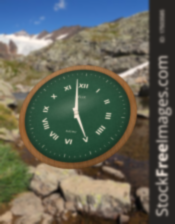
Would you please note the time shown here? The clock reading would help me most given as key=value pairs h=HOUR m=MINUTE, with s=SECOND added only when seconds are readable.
h=4 m=58
